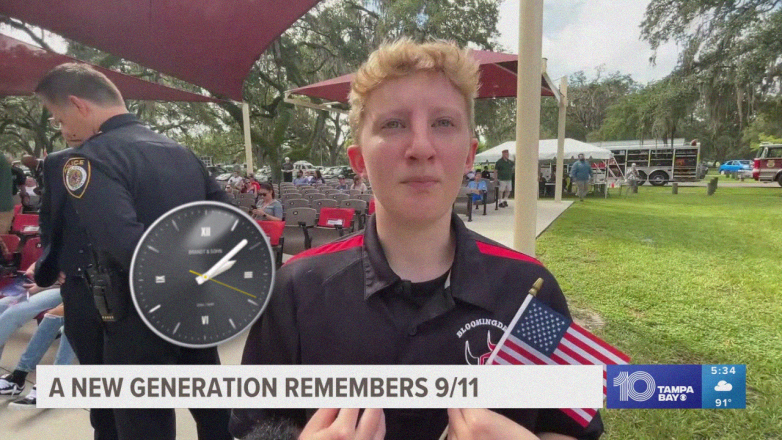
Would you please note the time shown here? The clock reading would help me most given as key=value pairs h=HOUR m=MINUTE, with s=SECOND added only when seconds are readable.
h=2 m=8 s=19
